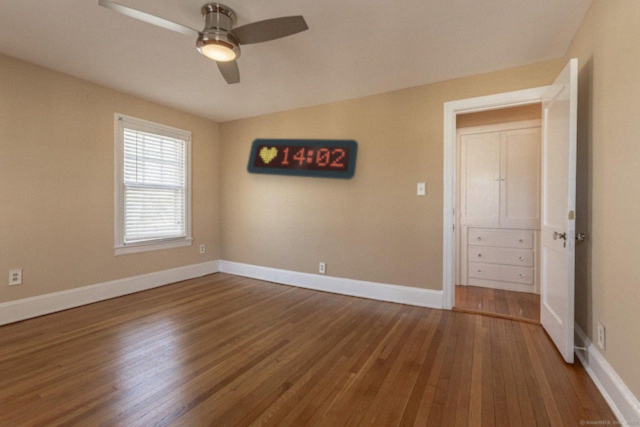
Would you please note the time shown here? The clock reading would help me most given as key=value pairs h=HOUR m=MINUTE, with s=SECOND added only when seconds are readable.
h=14 m=2
